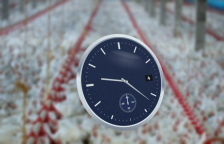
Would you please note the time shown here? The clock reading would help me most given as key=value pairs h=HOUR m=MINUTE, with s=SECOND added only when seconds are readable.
h=9 m=22
